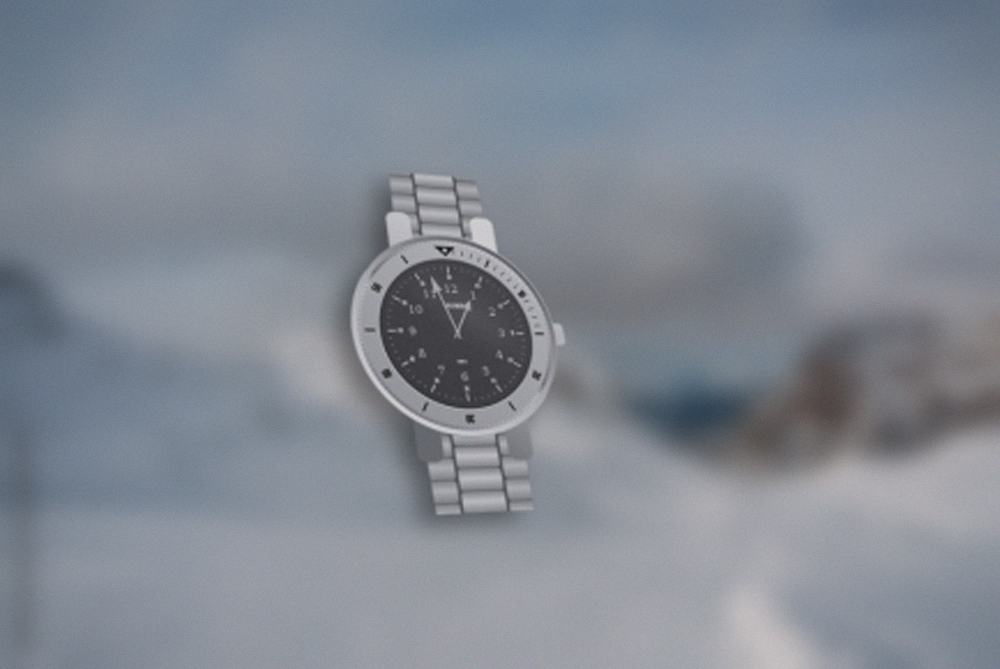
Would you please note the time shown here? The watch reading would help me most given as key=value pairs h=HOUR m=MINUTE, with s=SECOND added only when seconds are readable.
h=12 m=57
